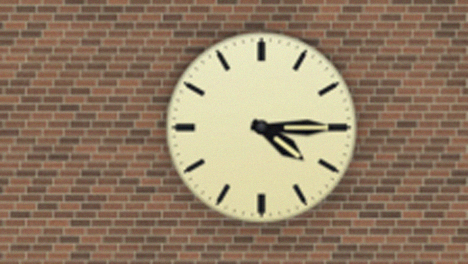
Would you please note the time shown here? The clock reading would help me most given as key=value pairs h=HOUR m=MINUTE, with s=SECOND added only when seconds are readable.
h=4 m=15
